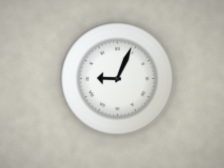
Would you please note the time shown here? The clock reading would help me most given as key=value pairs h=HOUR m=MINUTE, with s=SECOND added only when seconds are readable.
h=9 m=4
